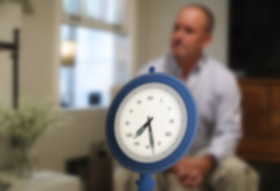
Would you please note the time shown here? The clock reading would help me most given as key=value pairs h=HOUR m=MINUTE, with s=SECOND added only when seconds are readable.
h=7 m=28
